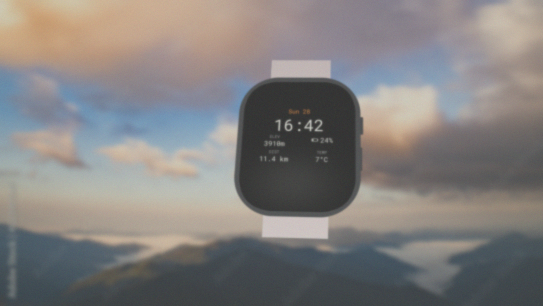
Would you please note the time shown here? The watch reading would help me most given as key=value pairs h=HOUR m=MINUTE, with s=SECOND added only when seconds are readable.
h=16 m=42
